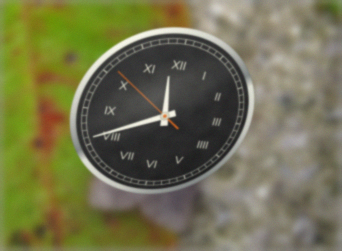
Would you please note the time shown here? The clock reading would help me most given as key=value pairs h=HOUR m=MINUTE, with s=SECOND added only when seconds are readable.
h=11 m=40 s=51
